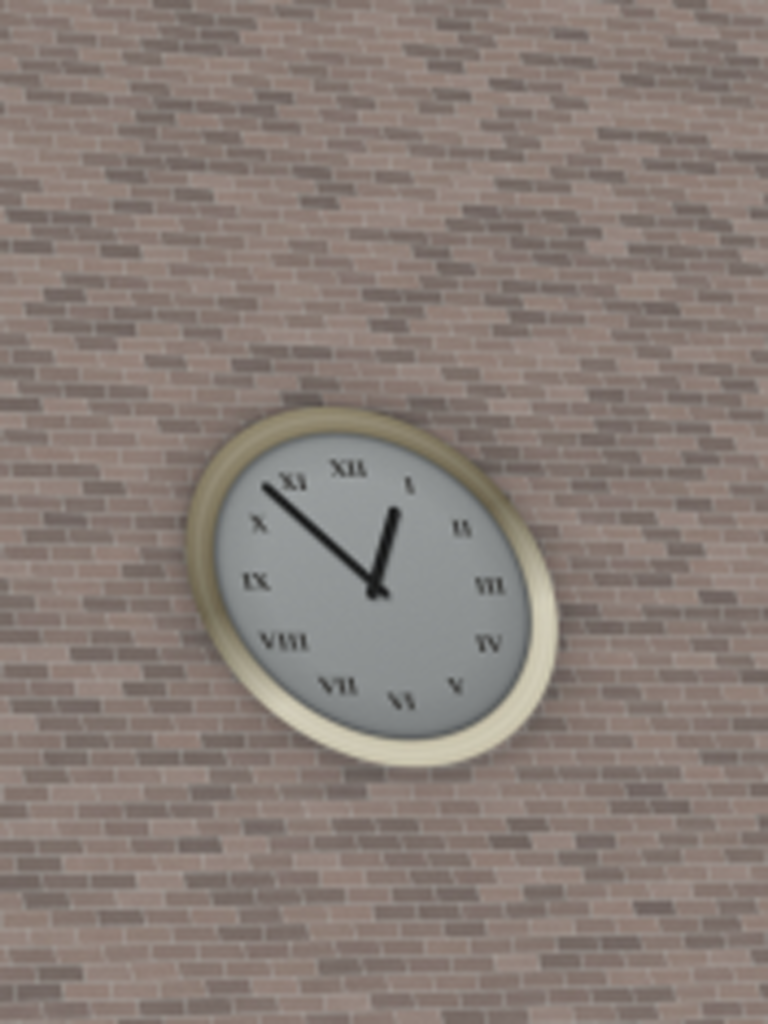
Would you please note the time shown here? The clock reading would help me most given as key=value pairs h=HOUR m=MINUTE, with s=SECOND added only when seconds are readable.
h=12 m=53
